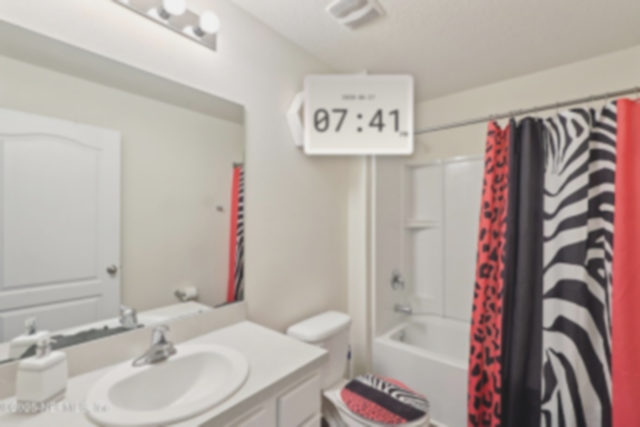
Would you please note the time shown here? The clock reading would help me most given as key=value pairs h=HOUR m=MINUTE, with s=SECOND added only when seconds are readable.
h=7 m=41
